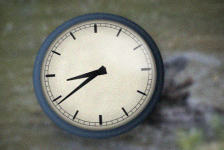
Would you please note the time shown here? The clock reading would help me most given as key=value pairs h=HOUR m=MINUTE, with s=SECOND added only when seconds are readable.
h=8 m=39
